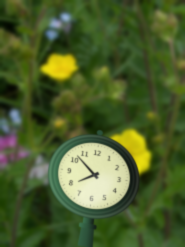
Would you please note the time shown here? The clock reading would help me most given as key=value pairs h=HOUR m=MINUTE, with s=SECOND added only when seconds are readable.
h=7 m=52
